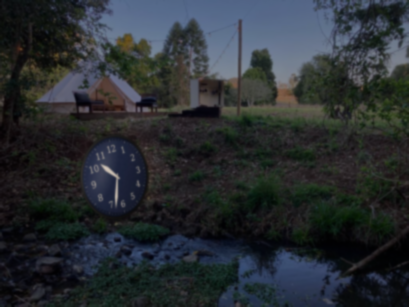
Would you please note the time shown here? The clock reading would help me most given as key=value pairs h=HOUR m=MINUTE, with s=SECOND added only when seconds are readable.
h=10 m=33
